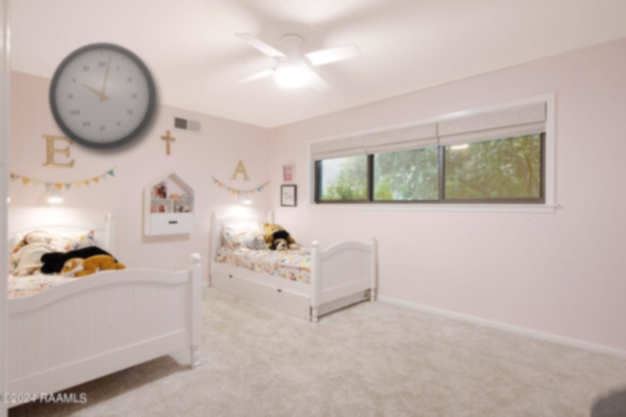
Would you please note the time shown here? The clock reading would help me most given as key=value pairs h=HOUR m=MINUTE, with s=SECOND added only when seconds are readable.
h=10 m=2
